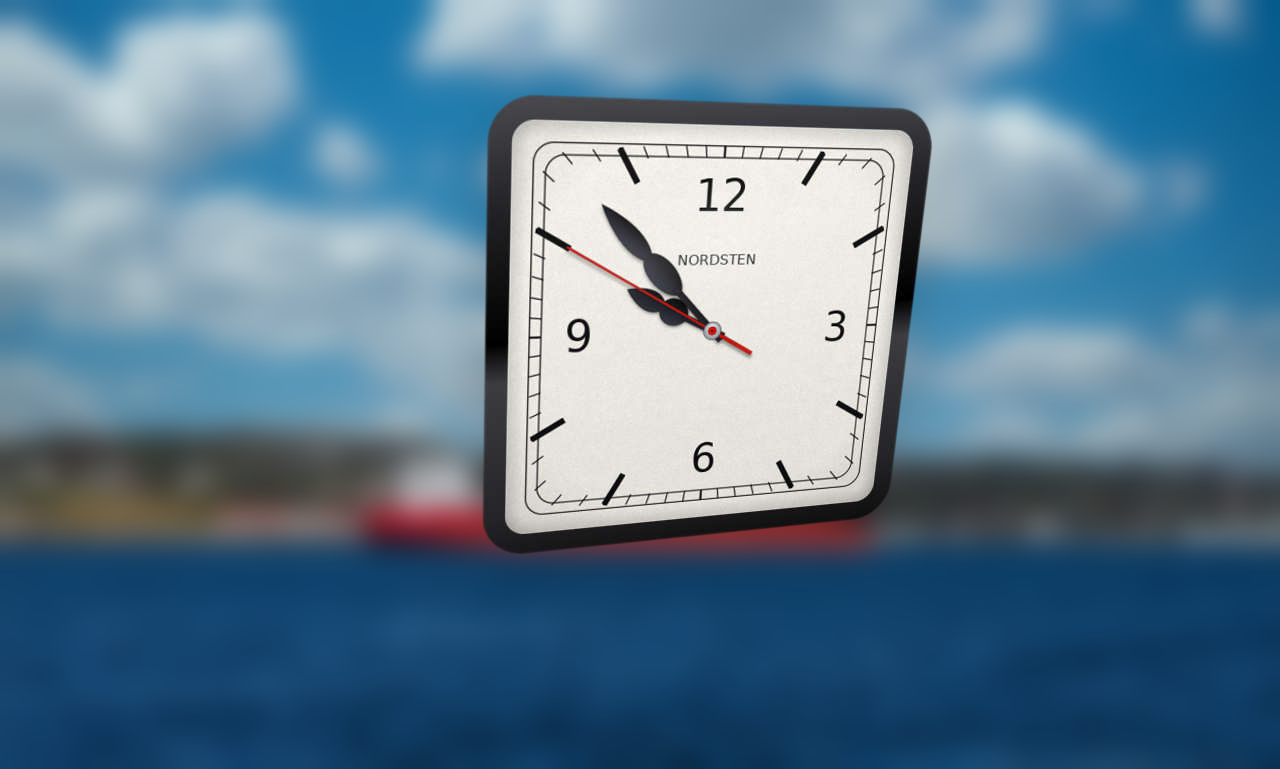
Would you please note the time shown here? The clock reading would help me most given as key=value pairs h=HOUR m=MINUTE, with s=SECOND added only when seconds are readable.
h=9 m=52 s=50
